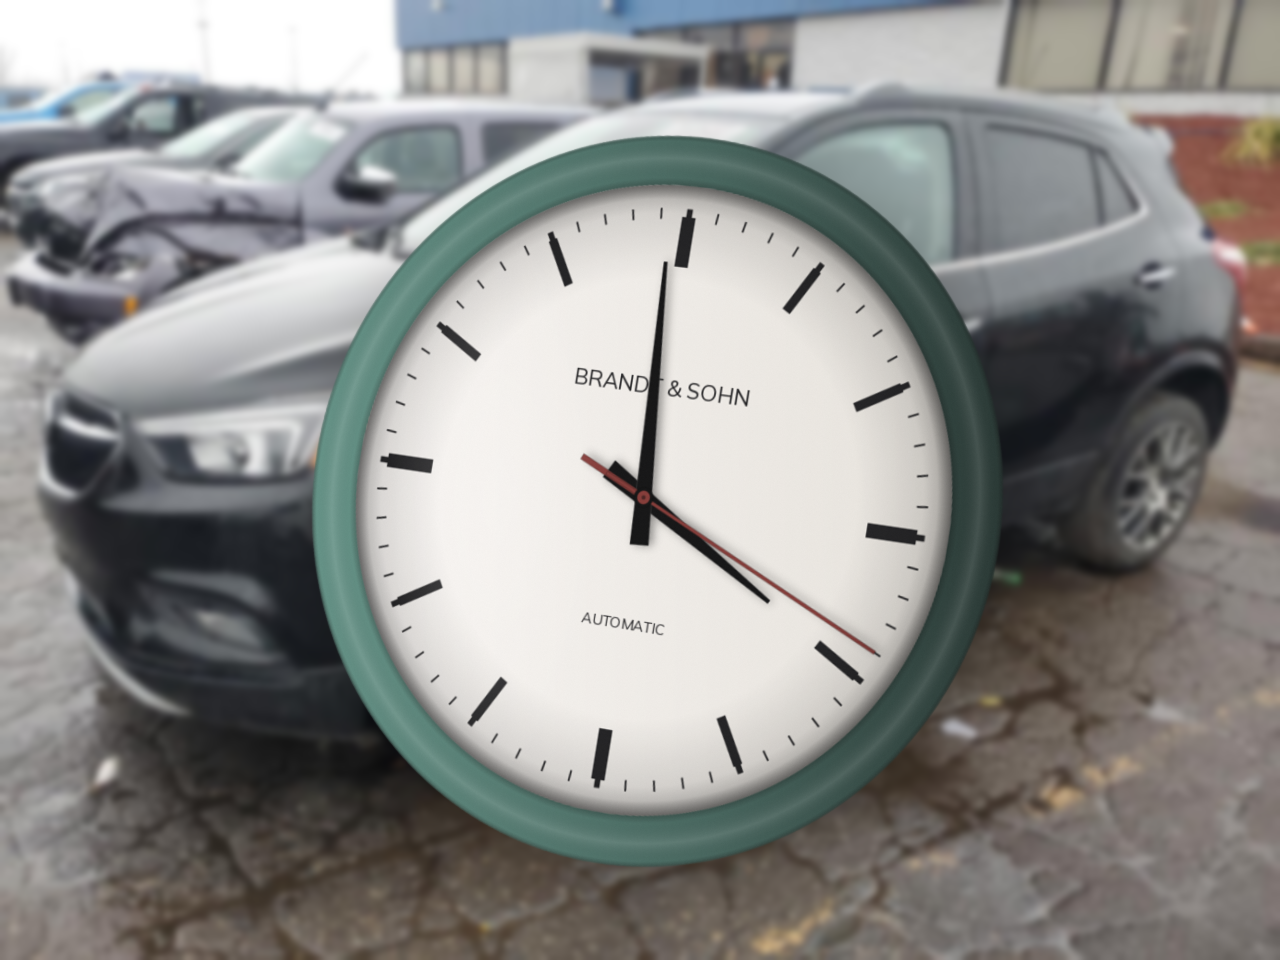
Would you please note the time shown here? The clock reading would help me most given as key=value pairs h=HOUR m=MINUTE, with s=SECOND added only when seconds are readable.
h=3 m=59 s=19
